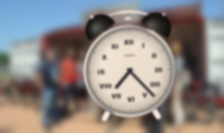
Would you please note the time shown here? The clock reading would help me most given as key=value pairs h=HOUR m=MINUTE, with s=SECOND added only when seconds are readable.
h=7 m=23
